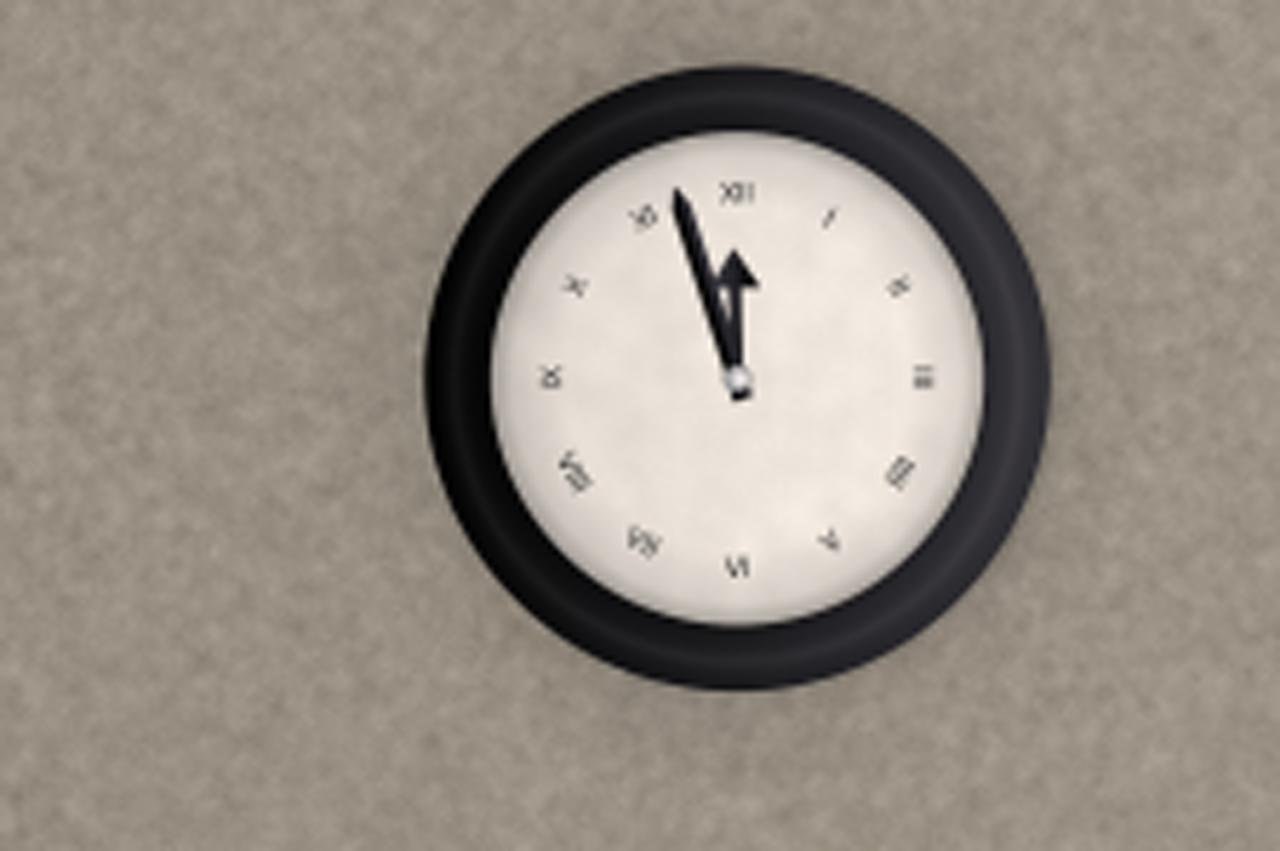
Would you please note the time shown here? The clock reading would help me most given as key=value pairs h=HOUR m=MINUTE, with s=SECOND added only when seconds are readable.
h=11 m=57
